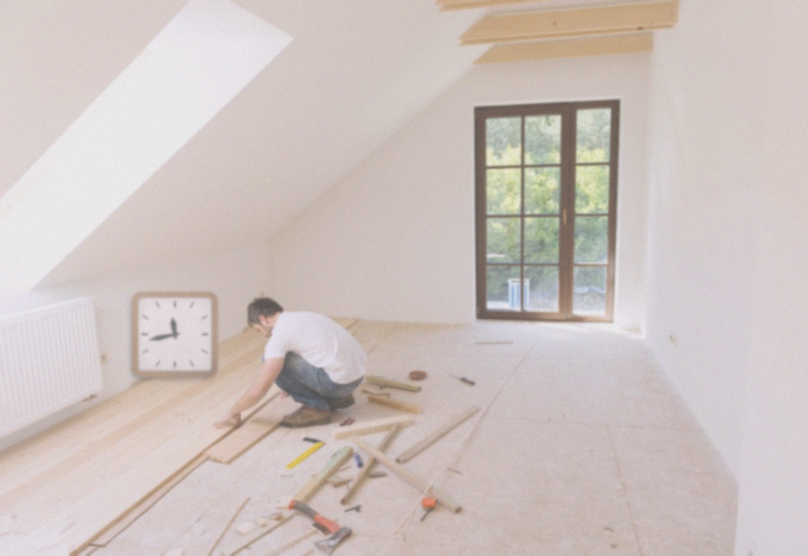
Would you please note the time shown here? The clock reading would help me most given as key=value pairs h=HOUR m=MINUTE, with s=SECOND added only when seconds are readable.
h=11 m=43
